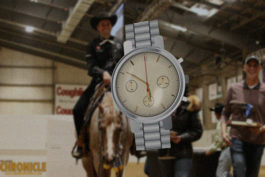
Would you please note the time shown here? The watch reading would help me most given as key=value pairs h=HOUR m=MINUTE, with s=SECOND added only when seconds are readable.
h=5 m=51
